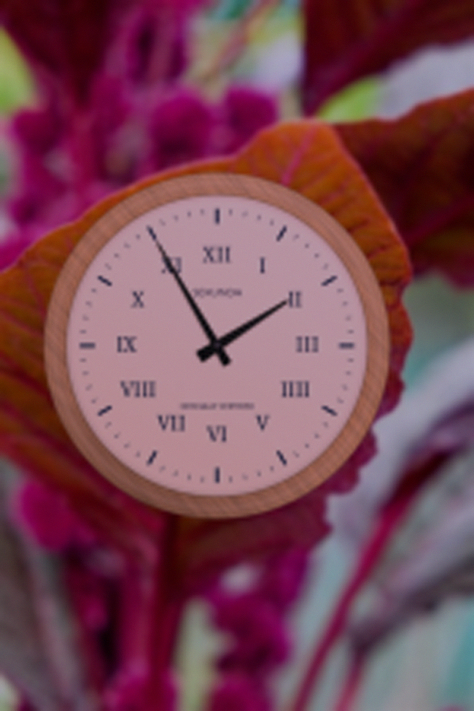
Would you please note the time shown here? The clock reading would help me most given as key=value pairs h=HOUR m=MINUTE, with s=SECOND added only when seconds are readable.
h=1 m=55
